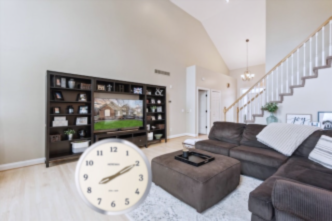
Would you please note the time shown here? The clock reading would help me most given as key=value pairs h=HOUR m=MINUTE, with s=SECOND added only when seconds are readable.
h=8 m=10
